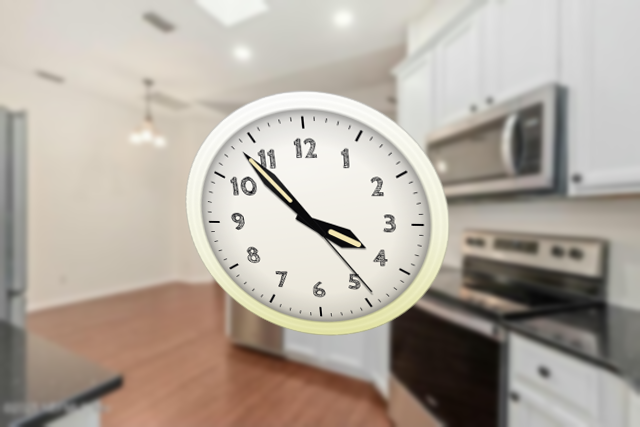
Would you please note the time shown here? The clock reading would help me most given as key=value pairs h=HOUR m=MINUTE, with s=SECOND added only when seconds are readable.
h=3 m=53 s=24
